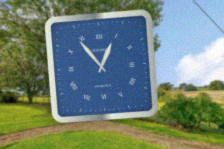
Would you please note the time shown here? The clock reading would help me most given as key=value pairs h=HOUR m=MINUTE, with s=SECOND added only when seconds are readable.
h=12 m=54
